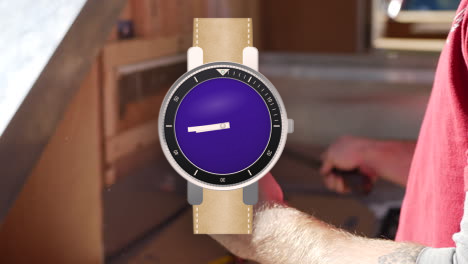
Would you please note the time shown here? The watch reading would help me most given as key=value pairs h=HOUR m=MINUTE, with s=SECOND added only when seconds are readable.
h=8 m=44
